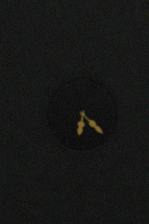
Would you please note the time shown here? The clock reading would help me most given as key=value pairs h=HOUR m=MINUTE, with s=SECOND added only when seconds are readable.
h=6 m=22
